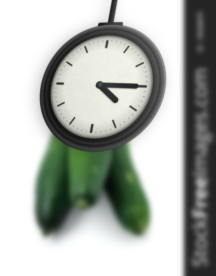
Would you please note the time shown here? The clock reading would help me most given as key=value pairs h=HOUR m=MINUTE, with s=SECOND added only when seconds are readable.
h=4 m=15
